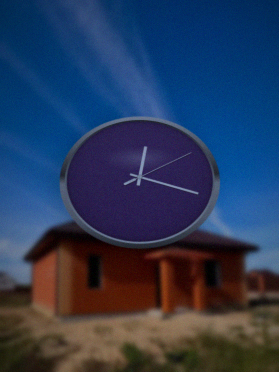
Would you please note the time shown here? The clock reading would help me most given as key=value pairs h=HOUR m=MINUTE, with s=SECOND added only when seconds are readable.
h=12 m=18 s=10
